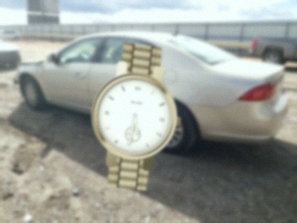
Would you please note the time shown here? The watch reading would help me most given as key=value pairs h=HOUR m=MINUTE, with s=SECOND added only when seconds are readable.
h=5 m=31
